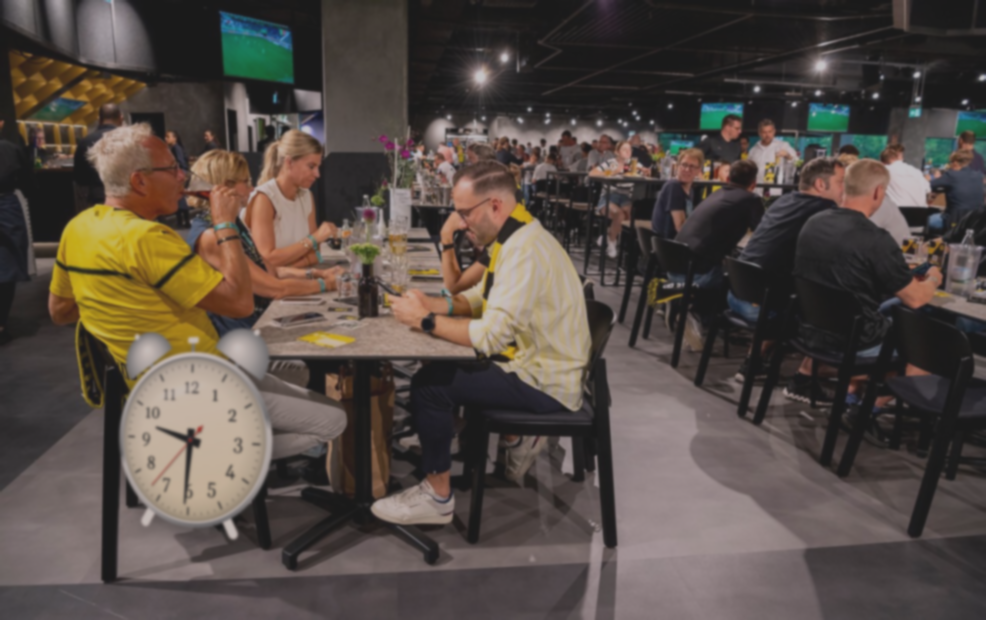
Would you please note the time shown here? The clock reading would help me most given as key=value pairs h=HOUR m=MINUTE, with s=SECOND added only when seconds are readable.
h=9 m=30 s=37
